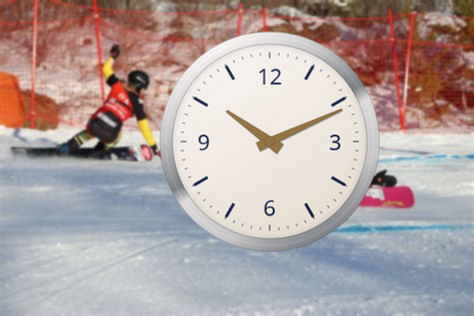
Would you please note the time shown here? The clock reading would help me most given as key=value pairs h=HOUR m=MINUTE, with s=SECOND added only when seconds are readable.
h=10 m=11
